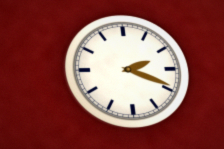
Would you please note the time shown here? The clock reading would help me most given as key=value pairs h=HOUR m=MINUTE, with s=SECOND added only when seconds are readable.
h=2 m=19
